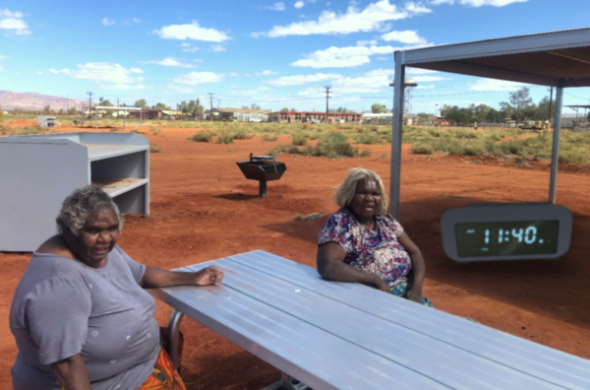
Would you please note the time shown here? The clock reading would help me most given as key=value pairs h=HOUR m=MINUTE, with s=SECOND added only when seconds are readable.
h=11 m=40
